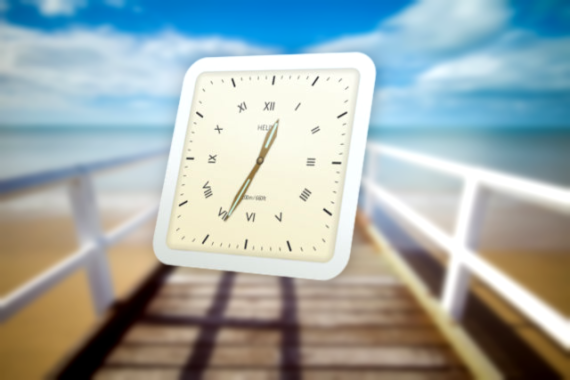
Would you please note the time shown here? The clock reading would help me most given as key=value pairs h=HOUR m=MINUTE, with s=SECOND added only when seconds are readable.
h=12 m=34
